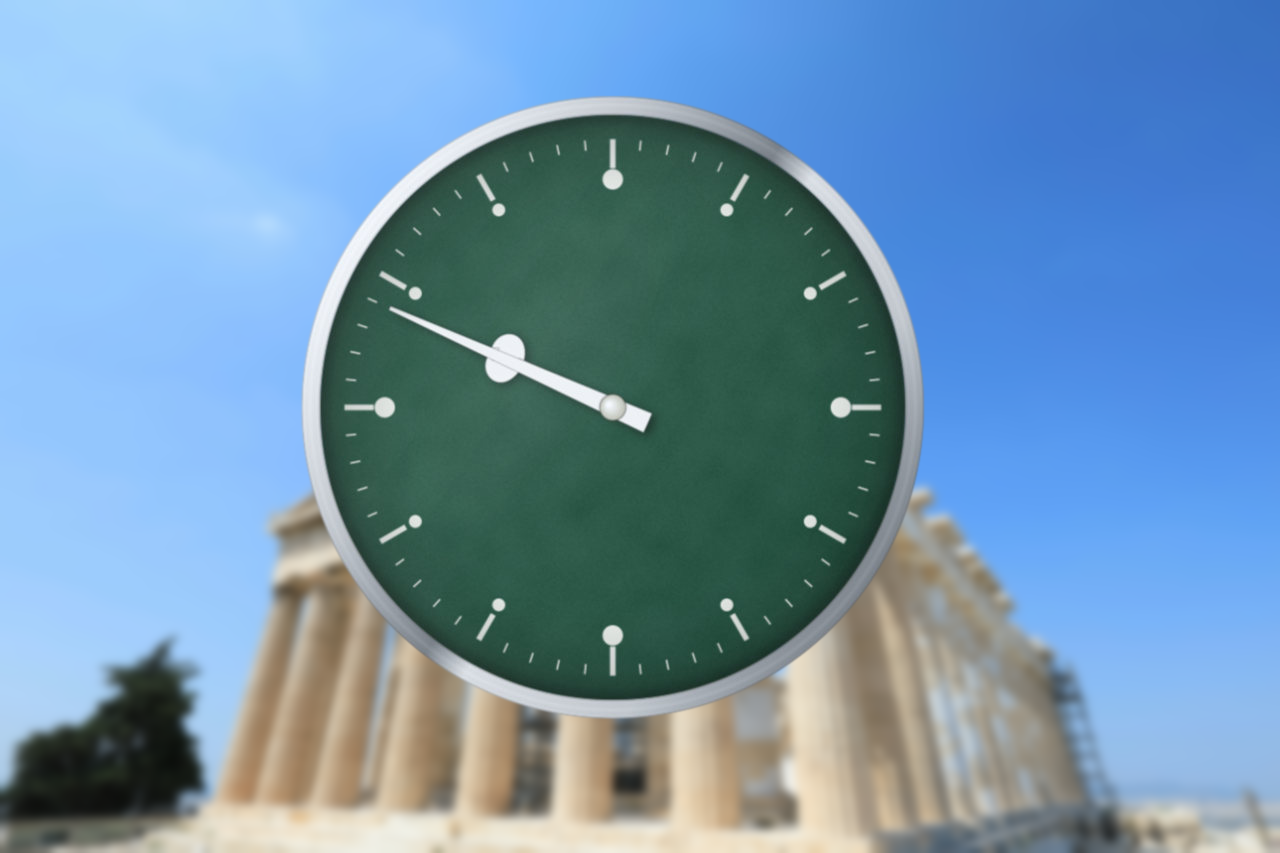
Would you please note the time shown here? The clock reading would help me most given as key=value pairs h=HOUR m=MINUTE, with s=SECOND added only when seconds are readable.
h=9 m=49
